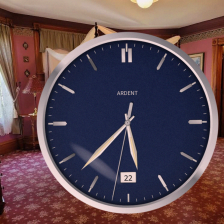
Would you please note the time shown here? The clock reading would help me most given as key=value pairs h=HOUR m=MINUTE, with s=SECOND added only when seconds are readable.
h=5 m=37 s=32
